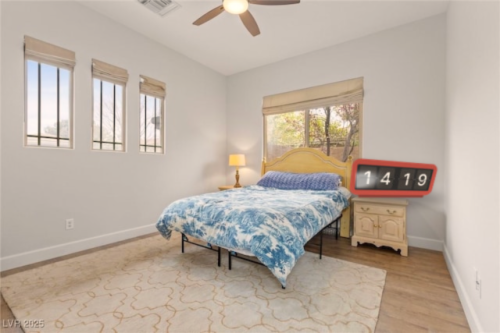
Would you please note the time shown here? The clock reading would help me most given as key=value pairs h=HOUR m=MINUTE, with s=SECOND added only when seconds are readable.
h=14 m=19
